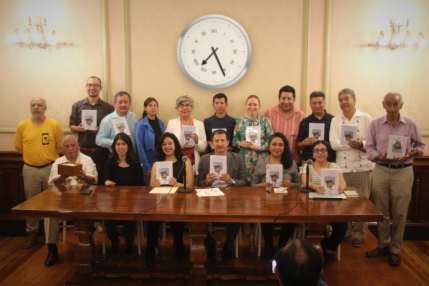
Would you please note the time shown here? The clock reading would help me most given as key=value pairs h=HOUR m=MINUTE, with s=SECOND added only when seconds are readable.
h=7 m=26
